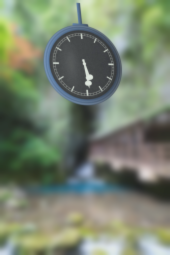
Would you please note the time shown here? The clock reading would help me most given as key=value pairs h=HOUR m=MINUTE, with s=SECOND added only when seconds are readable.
h=5 m=29
